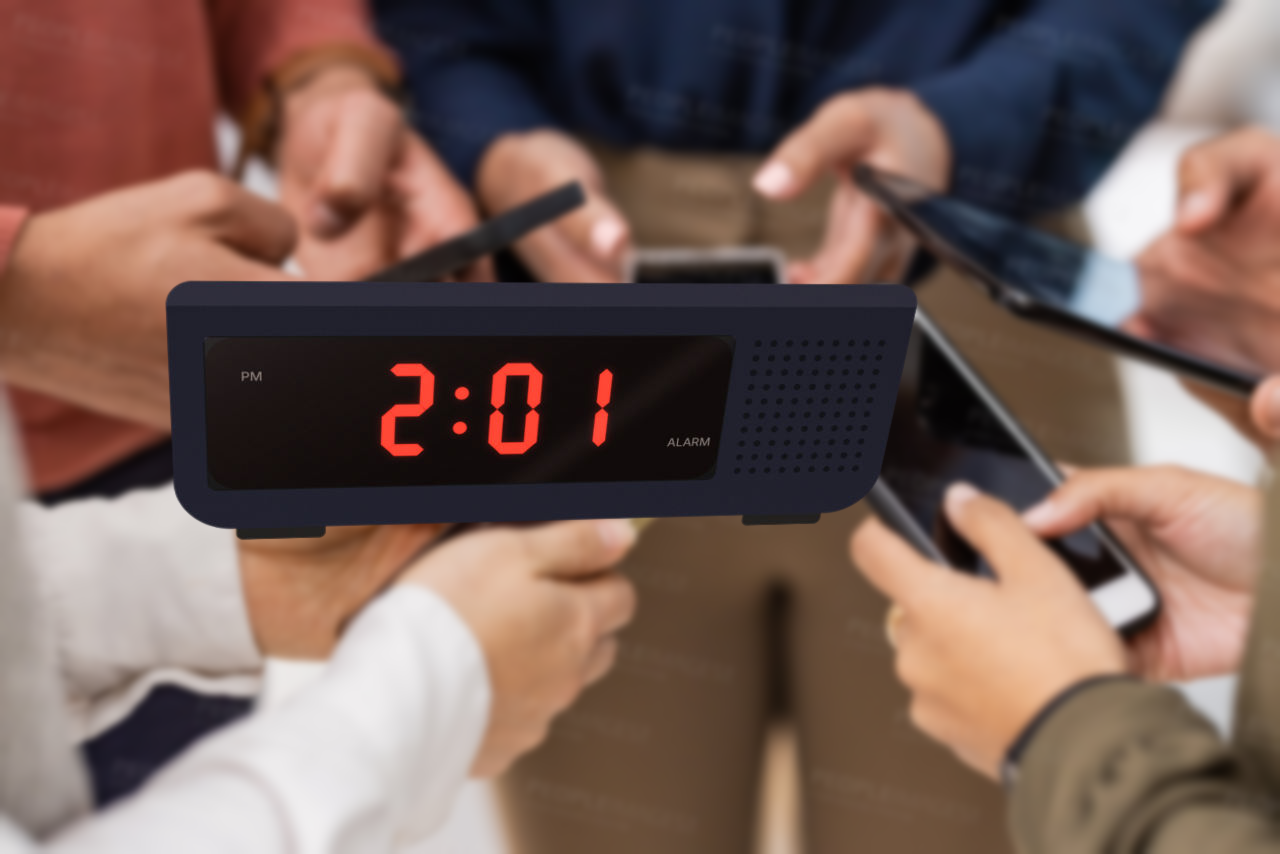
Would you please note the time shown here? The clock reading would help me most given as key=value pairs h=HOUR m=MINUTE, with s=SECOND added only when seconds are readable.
h=2 m=1
